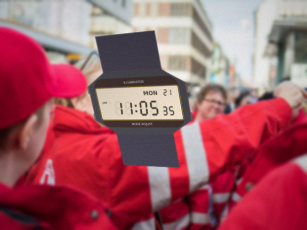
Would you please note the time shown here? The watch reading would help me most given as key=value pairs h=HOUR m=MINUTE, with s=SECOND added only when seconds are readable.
h=11 m=5 s=35
